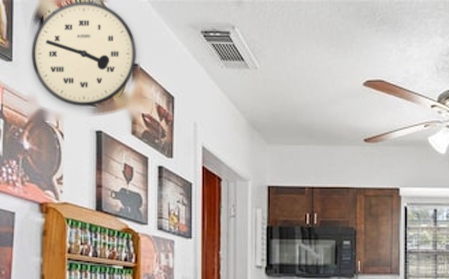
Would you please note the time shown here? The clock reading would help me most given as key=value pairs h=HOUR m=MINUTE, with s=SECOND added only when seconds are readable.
h=3 m=48
